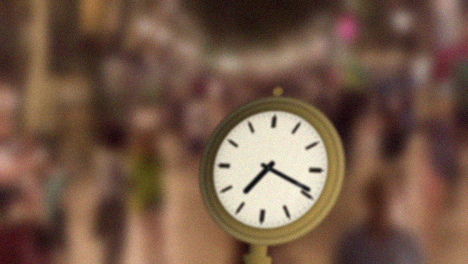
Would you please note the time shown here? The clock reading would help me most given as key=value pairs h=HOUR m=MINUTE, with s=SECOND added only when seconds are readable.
h=7 m=19
